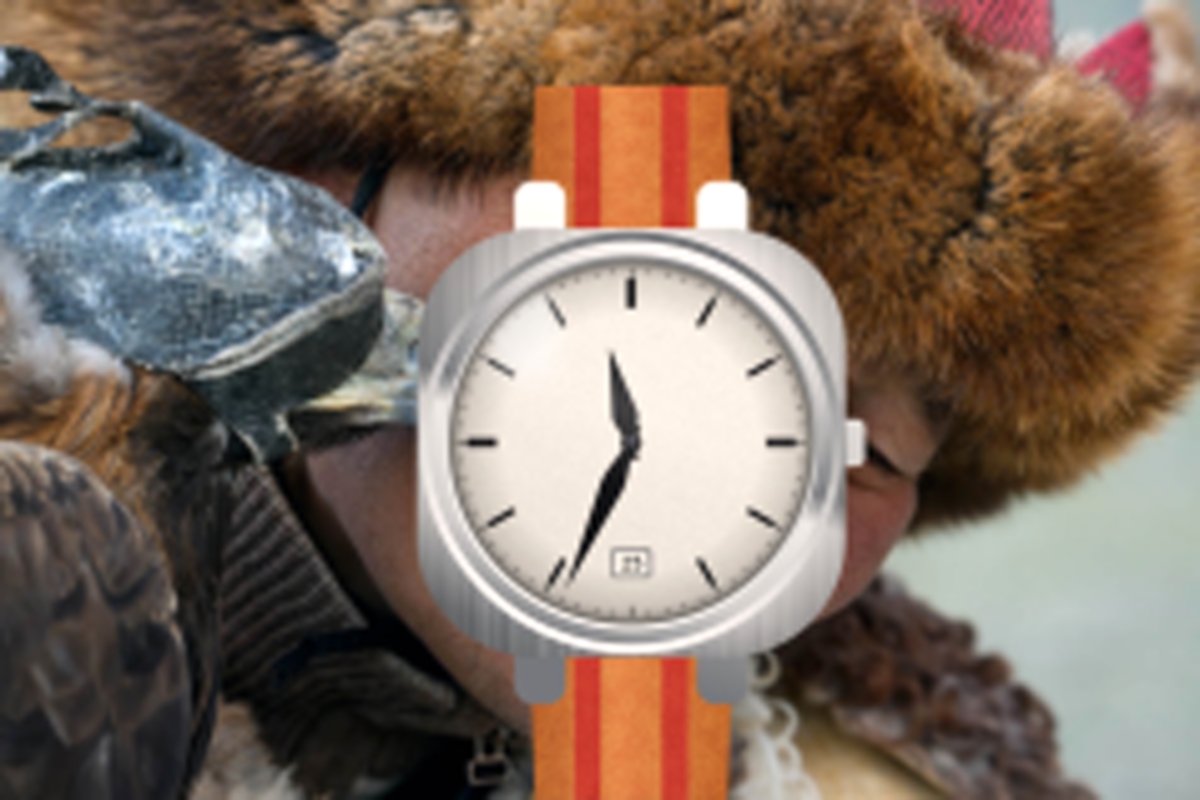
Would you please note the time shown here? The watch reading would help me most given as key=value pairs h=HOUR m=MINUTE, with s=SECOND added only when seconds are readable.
h=11 m=34
